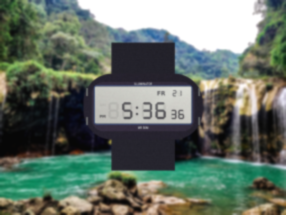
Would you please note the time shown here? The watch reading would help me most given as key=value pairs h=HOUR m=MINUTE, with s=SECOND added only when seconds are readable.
h=5 m=36
